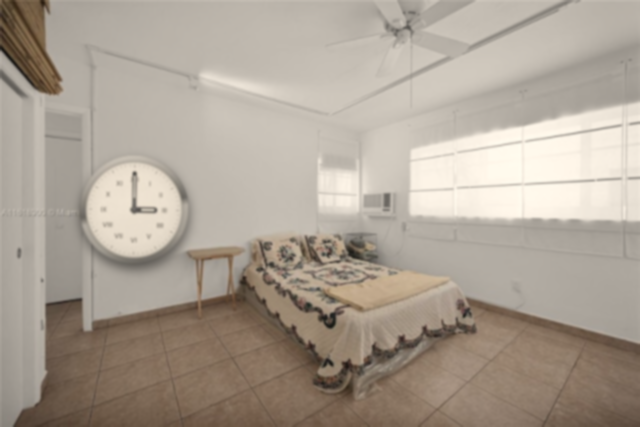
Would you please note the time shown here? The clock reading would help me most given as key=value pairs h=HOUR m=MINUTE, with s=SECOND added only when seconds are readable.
h=3 m=0
